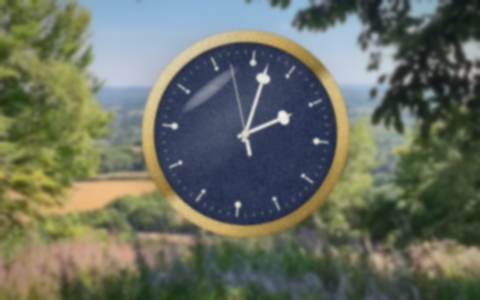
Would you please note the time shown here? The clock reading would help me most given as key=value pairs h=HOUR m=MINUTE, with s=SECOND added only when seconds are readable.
h=2 m=1 s=57
